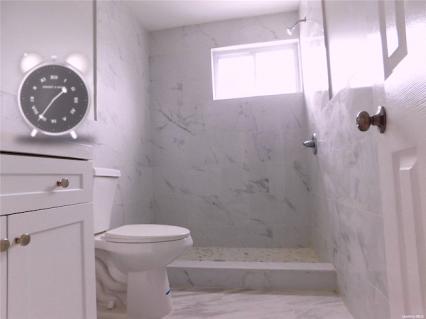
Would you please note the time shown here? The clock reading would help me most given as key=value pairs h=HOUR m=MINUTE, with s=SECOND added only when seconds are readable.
h=1 m=36
